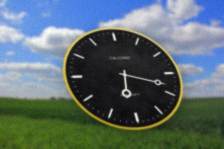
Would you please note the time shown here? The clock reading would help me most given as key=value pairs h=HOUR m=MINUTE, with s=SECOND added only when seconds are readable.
h=6 m=18
